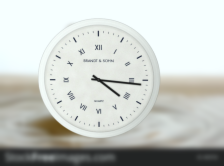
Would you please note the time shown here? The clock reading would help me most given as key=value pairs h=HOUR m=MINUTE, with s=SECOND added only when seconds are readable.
h=4 m=16
